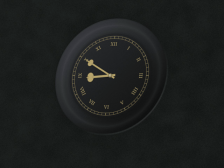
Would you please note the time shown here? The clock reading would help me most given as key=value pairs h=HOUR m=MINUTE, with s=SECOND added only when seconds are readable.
h=8 m=50
